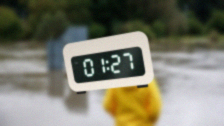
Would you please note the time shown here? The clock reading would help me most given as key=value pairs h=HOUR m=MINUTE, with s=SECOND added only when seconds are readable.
h=1 m=27
